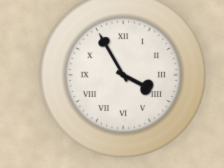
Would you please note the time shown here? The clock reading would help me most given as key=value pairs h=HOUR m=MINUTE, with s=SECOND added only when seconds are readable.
h=3 m=55
